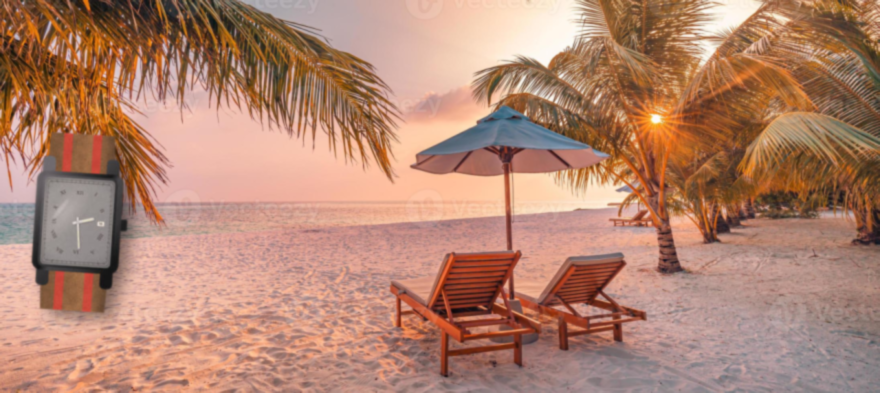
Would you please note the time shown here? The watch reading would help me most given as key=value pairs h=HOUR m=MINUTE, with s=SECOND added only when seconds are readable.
h=2 m=29
